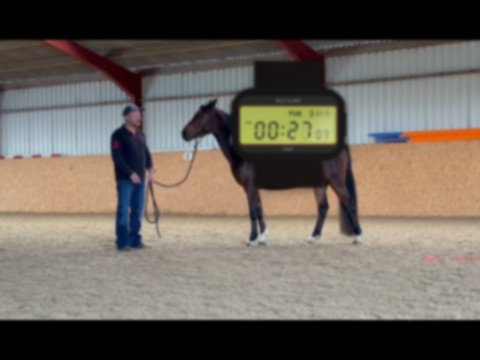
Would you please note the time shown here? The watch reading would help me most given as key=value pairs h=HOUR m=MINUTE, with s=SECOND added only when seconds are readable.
h=0 m=27
